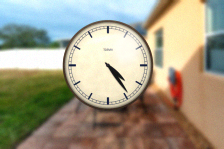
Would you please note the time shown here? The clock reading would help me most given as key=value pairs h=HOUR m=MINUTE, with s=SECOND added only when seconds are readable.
h=4 m=24
